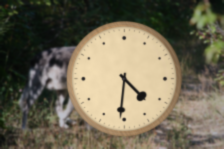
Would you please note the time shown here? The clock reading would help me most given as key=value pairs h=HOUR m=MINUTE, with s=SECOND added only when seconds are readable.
h=4 m=31
